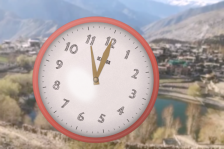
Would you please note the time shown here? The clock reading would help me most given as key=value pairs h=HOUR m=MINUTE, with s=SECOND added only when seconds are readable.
h=11 m=0
